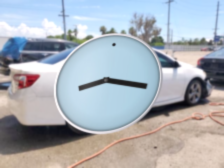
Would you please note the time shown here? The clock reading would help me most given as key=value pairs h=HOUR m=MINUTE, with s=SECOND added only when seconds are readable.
h=8 m=16
